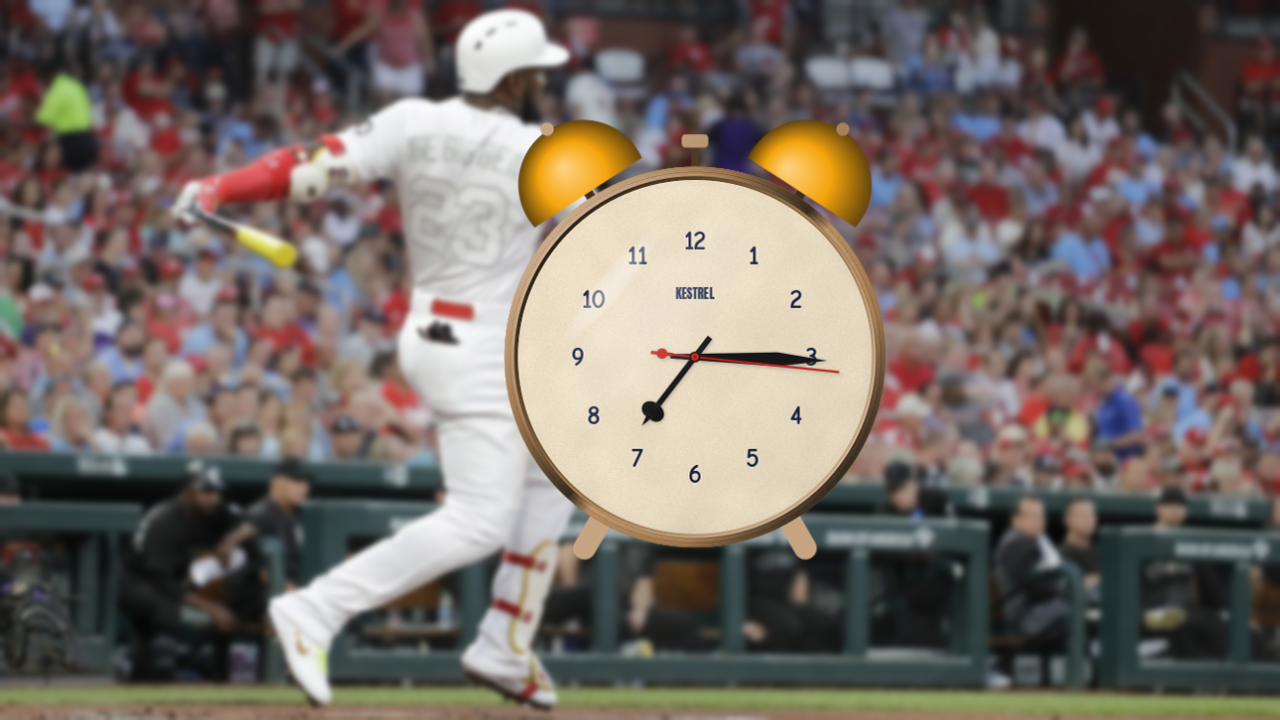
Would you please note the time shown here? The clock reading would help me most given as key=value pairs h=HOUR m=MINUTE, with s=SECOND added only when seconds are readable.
h=7 m=15 s=16
